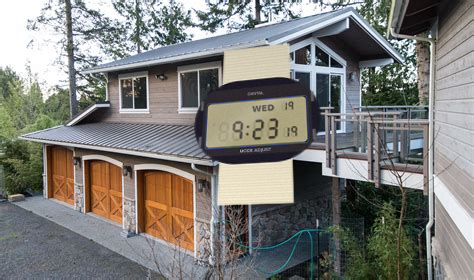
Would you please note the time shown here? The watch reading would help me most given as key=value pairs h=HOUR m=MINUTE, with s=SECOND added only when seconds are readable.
h=9 m=23 s=19
